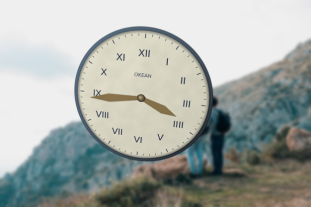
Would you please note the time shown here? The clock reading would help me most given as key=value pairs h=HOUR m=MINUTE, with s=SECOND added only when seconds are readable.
h=3 m=44
